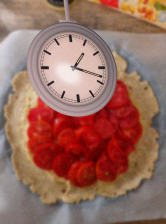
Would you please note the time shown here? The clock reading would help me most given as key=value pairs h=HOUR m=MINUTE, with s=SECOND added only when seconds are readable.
h=1 m=18
